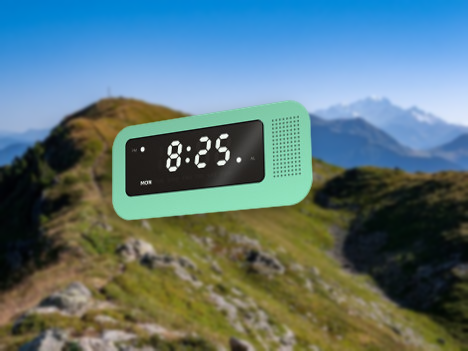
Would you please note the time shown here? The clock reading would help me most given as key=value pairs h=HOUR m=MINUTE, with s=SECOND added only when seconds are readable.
h=8 m=25
